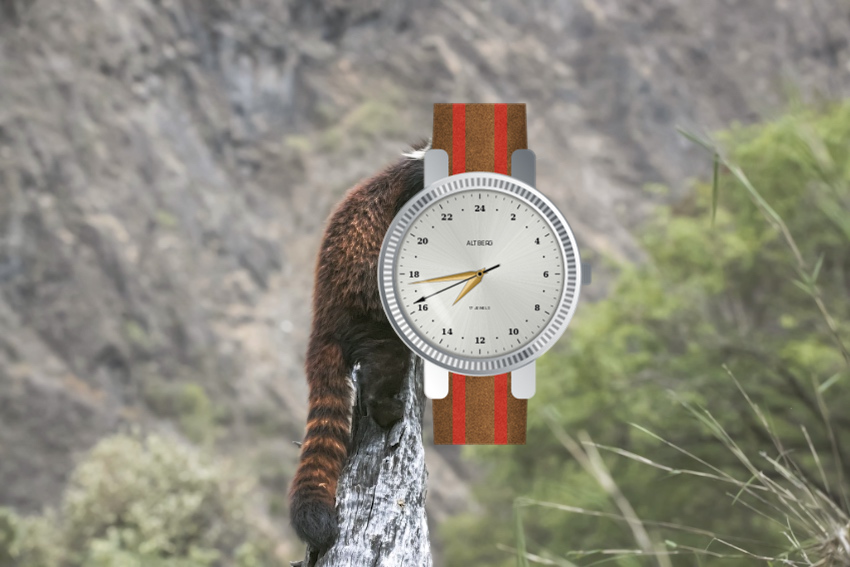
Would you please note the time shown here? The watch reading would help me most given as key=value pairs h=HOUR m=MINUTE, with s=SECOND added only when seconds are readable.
h=14 m=43 s=41
